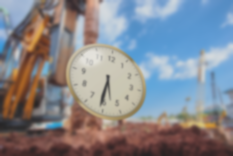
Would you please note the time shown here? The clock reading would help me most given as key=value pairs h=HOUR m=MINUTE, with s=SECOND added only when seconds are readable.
h=5 m=31
